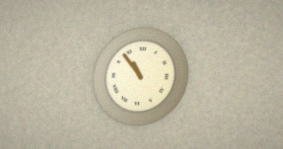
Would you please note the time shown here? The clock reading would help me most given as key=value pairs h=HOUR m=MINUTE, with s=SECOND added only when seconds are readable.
h=10 m=53
